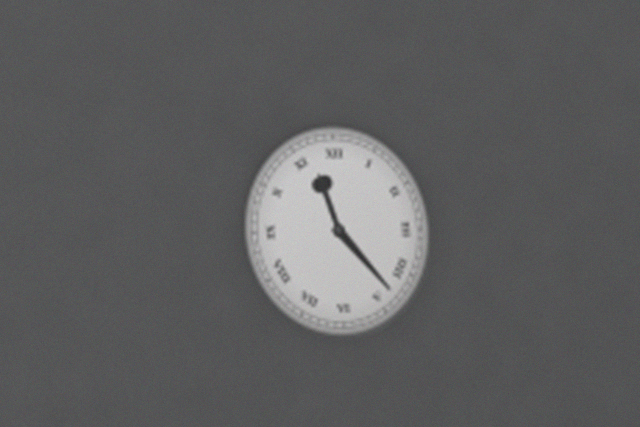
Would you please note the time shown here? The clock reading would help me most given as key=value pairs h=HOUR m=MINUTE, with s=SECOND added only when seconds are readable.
h=11 m=23
